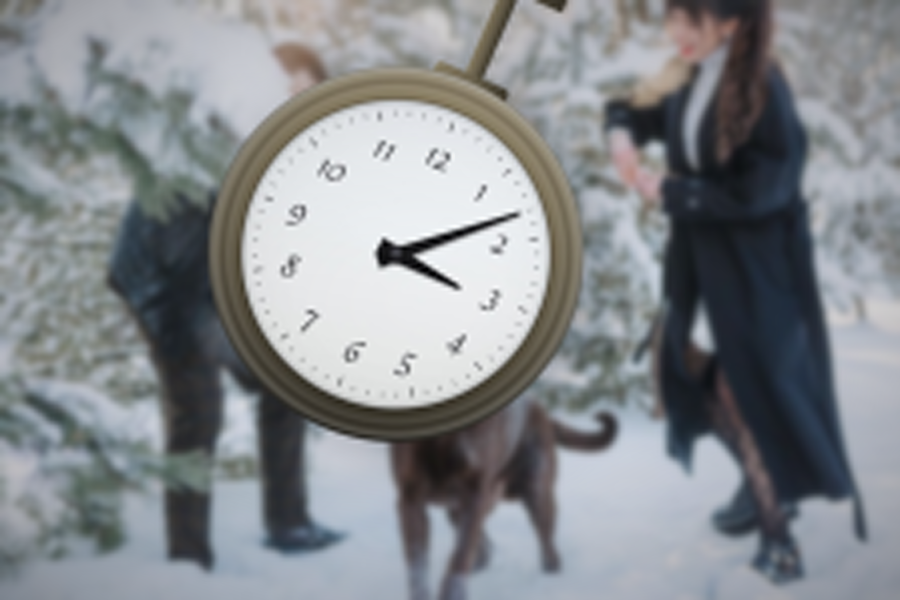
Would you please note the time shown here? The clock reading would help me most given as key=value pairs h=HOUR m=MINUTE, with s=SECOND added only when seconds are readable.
h=3 m=8
